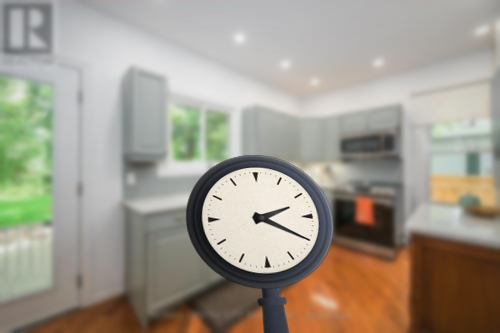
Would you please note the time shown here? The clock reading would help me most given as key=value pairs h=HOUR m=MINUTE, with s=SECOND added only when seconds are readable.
h=2 m=20
